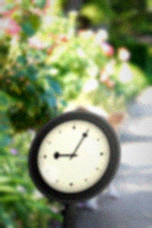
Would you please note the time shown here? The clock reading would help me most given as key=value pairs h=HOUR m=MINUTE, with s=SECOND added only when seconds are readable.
h=9 m=5
